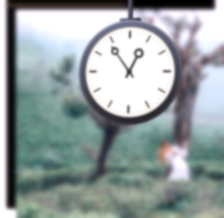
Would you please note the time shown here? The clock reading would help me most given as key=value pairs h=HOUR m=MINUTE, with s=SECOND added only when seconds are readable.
h=12 m=54
